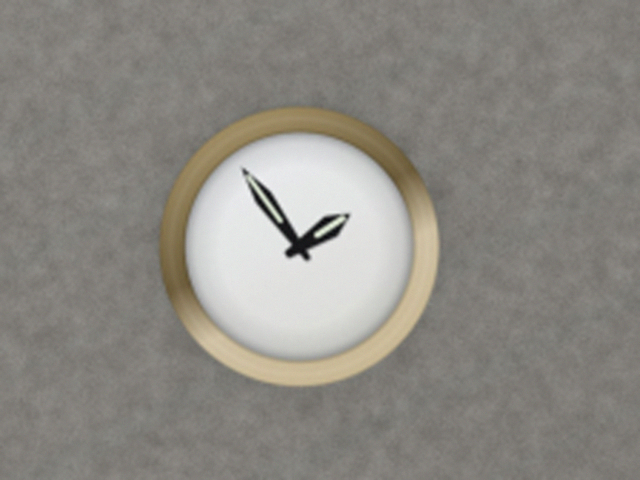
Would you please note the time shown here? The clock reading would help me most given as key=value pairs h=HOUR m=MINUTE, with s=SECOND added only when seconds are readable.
h=1 m=54
